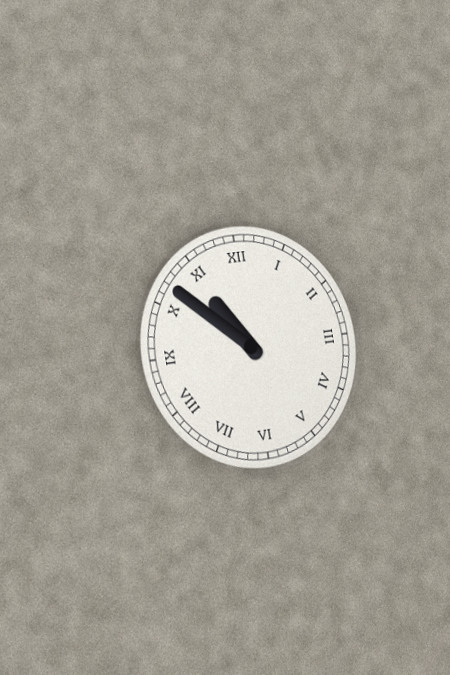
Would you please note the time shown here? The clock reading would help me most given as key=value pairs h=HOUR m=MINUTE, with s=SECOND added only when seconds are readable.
h=10 m=52
